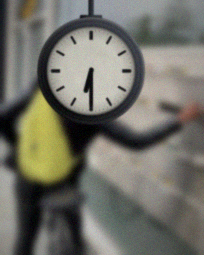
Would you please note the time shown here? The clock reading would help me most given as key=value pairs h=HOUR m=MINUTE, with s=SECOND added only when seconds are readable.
h=6 m=30
